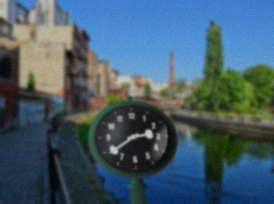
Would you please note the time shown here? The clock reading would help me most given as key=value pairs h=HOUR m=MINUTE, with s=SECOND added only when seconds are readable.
h=2 m=39
